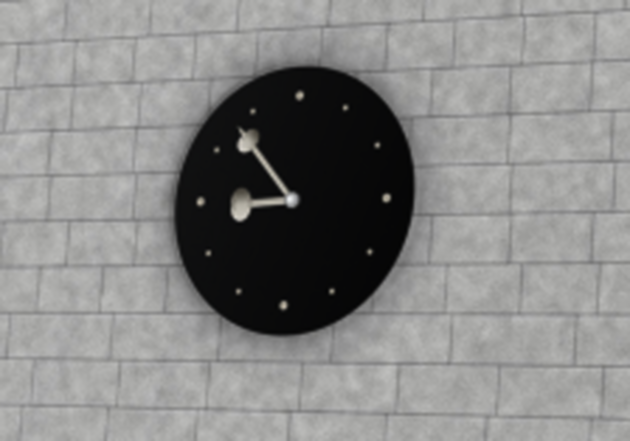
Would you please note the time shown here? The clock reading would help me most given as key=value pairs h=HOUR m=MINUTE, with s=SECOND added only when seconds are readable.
h=8 m=53
